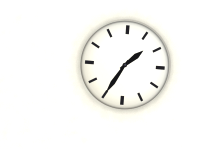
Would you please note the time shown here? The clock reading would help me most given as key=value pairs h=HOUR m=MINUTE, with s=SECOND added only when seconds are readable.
h=1 m=35
